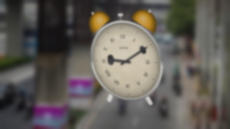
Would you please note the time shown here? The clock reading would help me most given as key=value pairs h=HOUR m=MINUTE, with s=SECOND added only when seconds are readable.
h=9 m=10
